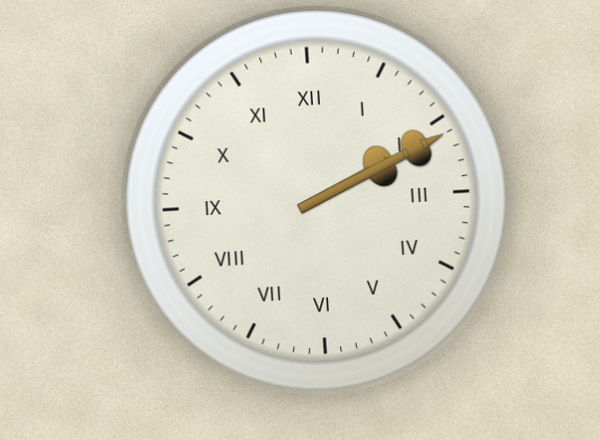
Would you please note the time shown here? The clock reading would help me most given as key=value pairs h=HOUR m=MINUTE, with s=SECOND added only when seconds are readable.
h=2 m=11
